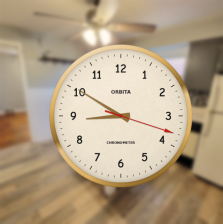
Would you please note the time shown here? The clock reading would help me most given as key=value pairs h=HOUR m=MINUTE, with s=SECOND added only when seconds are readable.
h=8 m=50 s=18
